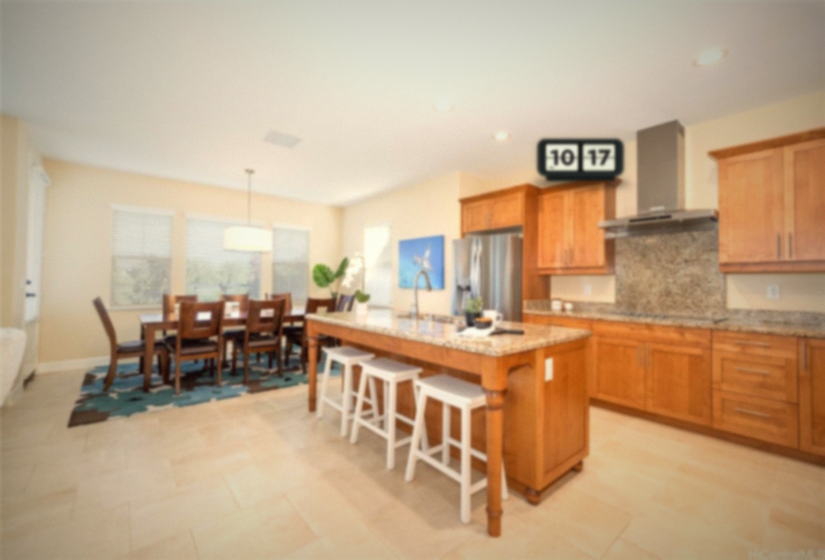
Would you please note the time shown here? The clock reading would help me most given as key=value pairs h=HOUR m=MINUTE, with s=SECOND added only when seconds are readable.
h=10 m=17
